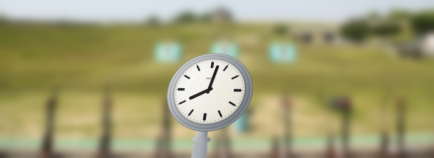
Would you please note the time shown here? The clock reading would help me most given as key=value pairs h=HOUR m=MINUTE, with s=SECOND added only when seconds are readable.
h=8 m=2
